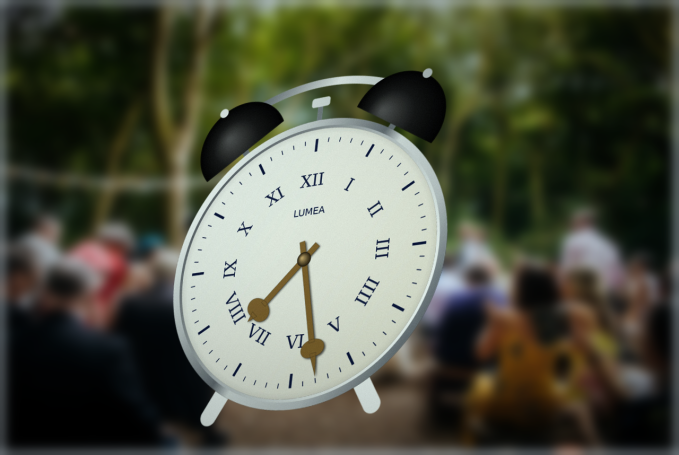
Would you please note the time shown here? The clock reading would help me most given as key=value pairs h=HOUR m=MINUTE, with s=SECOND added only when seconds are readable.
h=7 m=28
